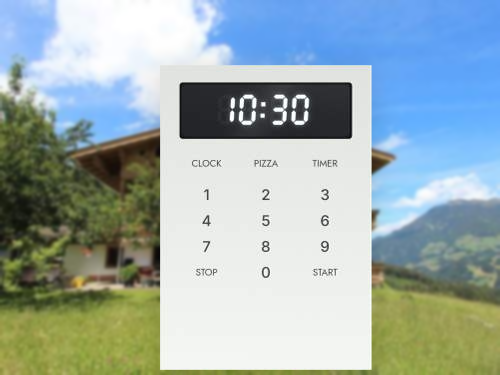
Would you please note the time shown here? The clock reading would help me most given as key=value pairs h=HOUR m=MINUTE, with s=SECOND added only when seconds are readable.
h=10 m=30
